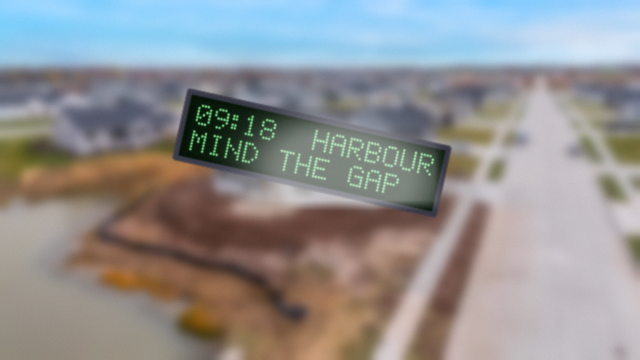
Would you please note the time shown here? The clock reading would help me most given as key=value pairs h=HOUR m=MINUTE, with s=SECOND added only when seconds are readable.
h=9 m=18
